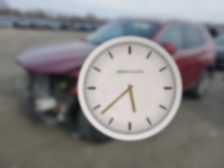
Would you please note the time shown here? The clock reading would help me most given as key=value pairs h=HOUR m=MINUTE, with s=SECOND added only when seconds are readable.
h=5 m=38
